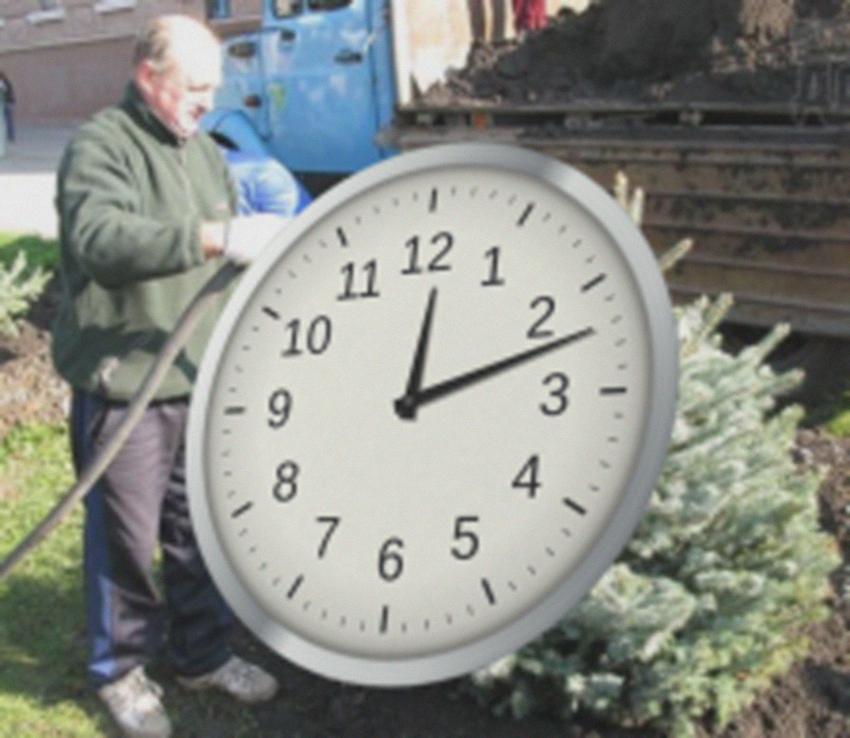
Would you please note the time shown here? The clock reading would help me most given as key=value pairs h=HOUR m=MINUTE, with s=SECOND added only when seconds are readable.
h=12 m=12
